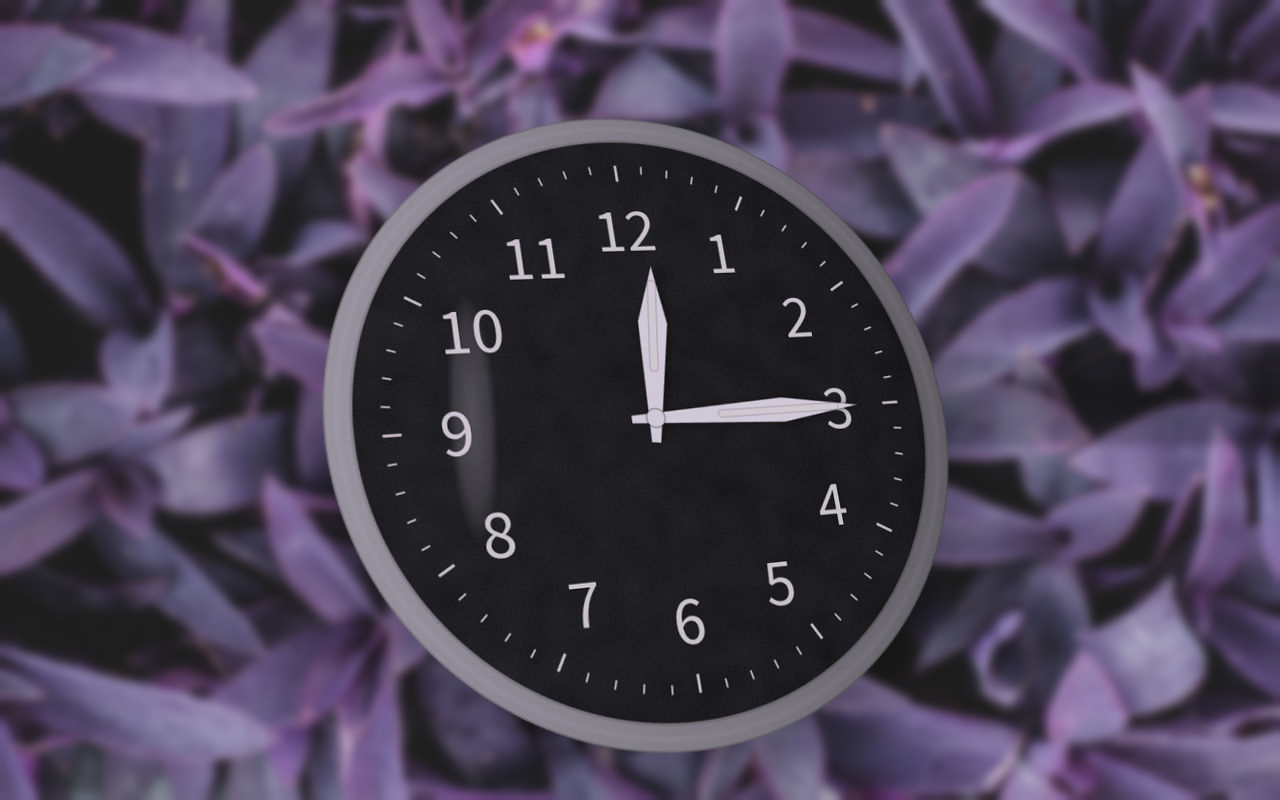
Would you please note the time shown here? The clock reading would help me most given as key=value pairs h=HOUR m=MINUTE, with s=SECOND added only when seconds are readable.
h=12 m=15
